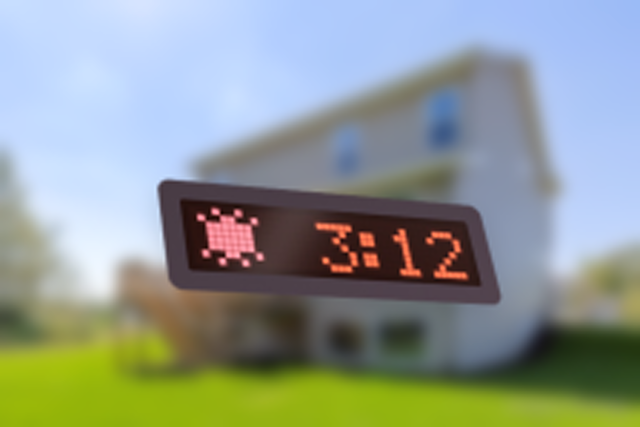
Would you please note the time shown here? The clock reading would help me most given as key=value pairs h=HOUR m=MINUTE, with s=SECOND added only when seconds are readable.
h=3 m=12
